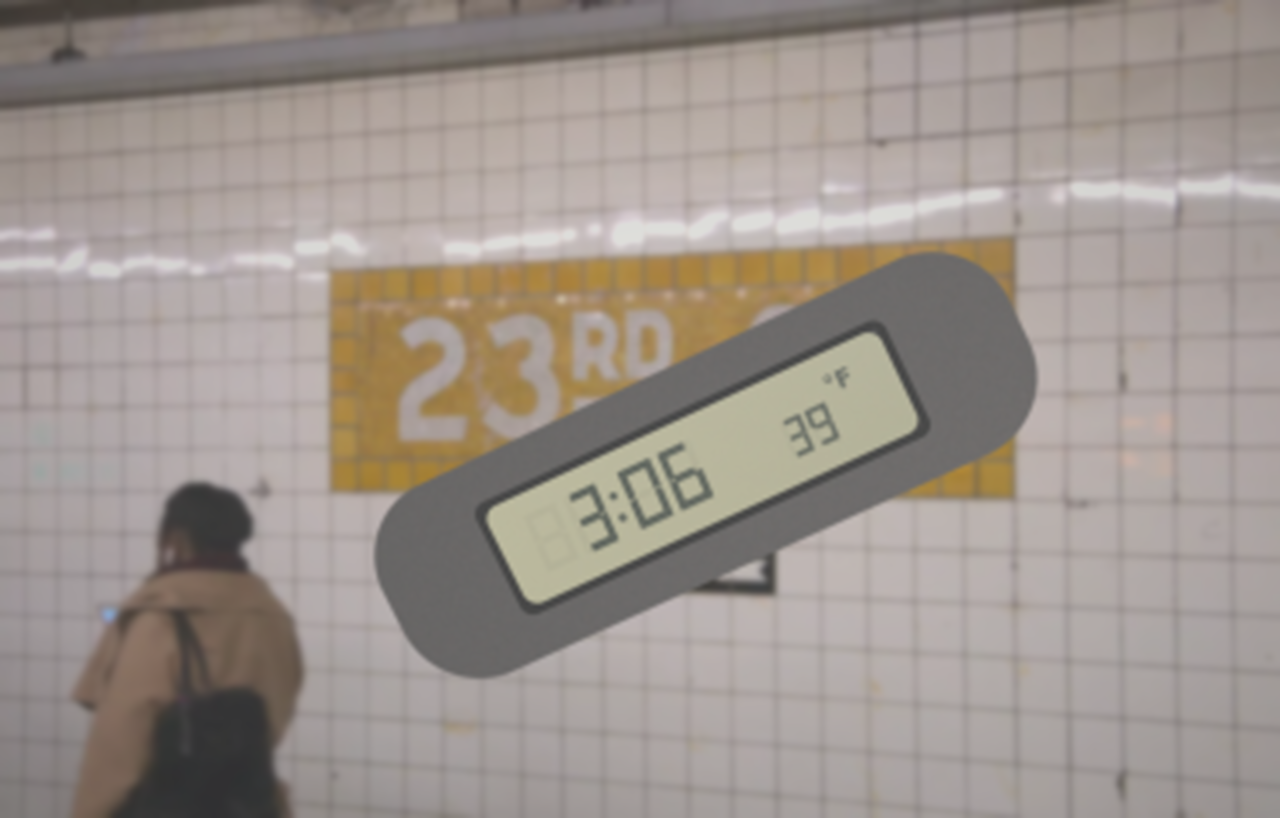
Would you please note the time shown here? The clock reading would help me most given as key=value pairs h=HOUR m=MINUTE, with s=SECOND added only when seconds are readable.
h=3 m=6
